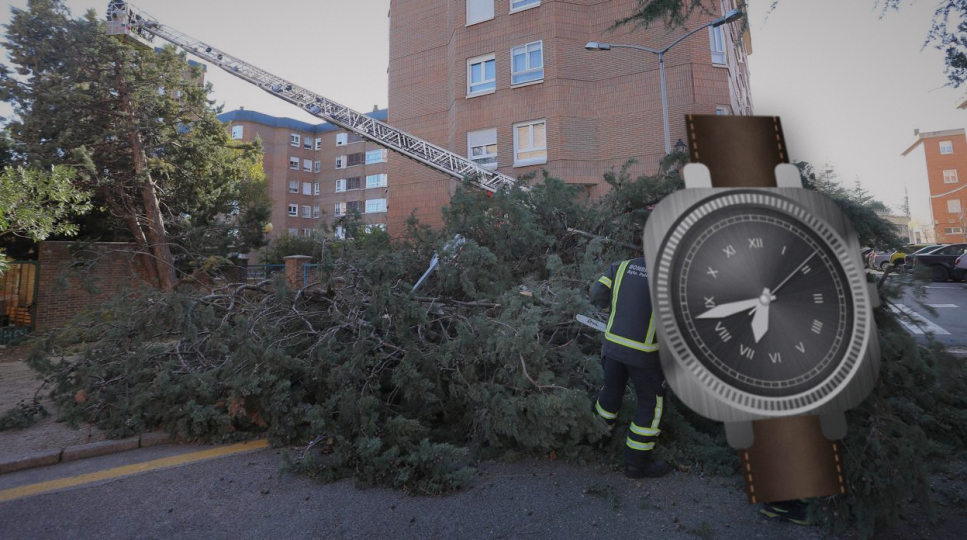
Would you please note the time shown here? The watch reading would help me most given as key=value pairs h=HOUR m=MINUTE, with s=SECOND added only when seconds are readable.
h=6 m=43 s=9
